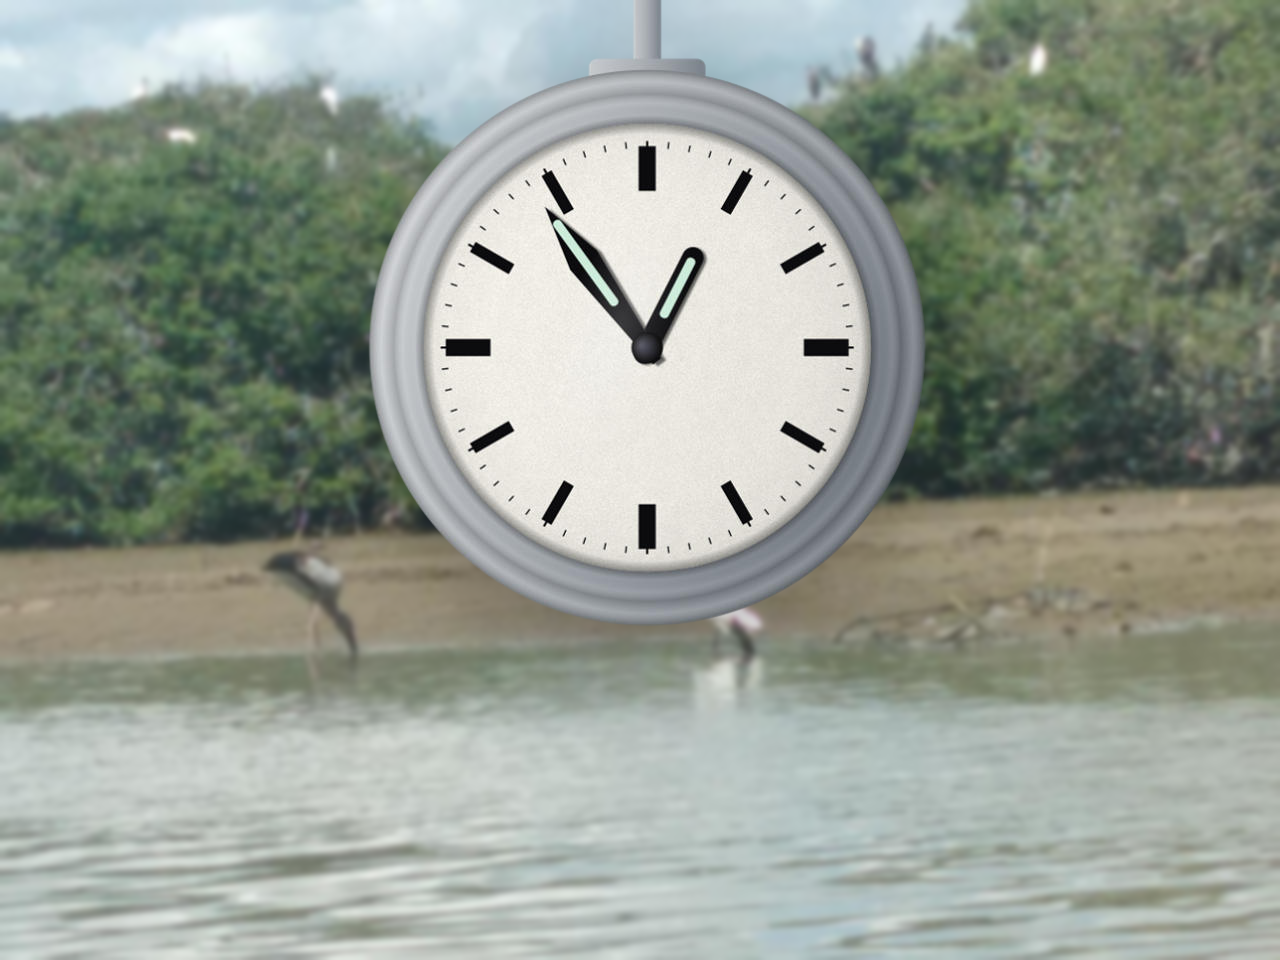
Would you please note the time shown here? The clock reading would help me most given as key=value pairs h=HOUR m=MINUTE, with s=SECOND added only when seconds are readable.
h=12 m=54
